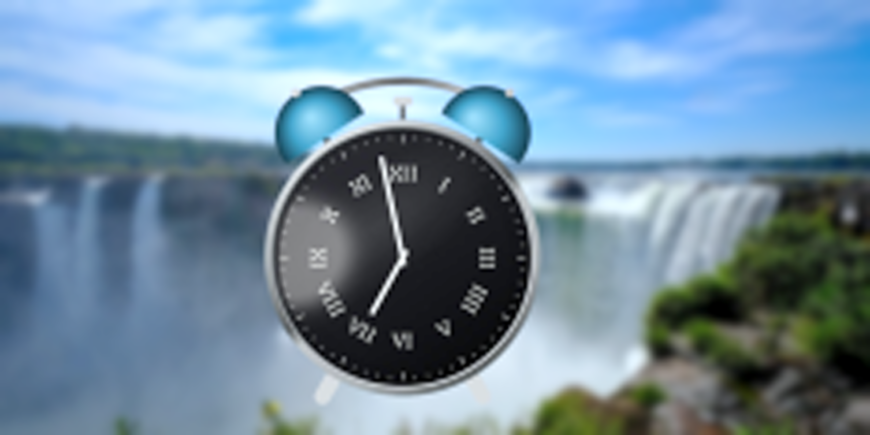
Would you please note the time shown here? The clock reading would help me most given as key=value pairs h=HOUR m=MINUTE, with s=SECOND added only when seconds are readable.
h=6 m=58
